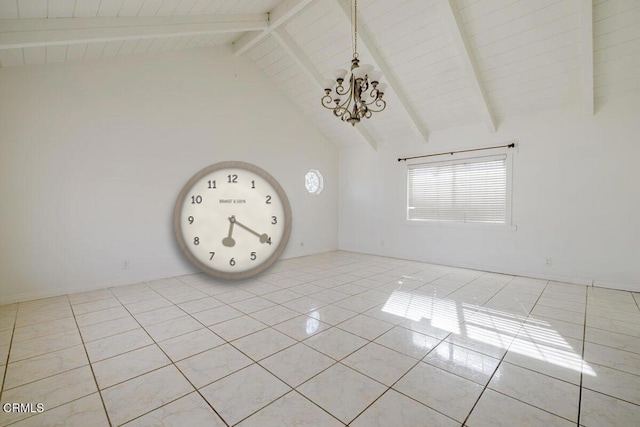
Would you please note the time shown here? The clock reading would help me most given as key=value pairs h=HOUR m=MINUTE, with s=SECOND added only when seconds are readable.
h=6 m=20
